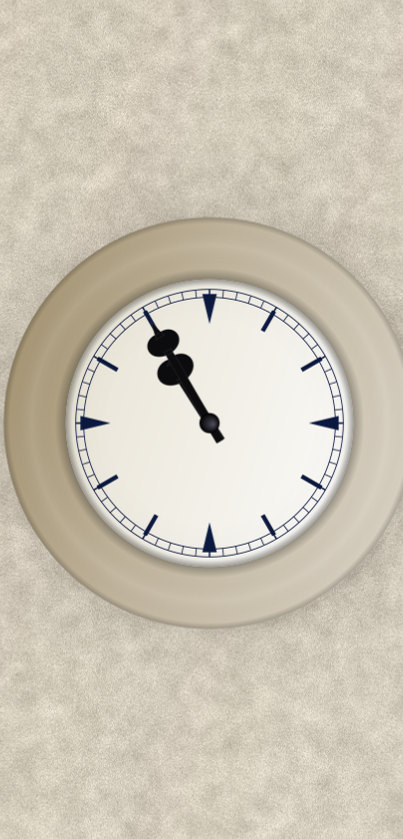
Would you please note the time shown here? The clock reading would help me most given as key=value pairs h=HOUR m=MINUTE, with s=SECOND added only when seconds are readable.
h=10 m=55
